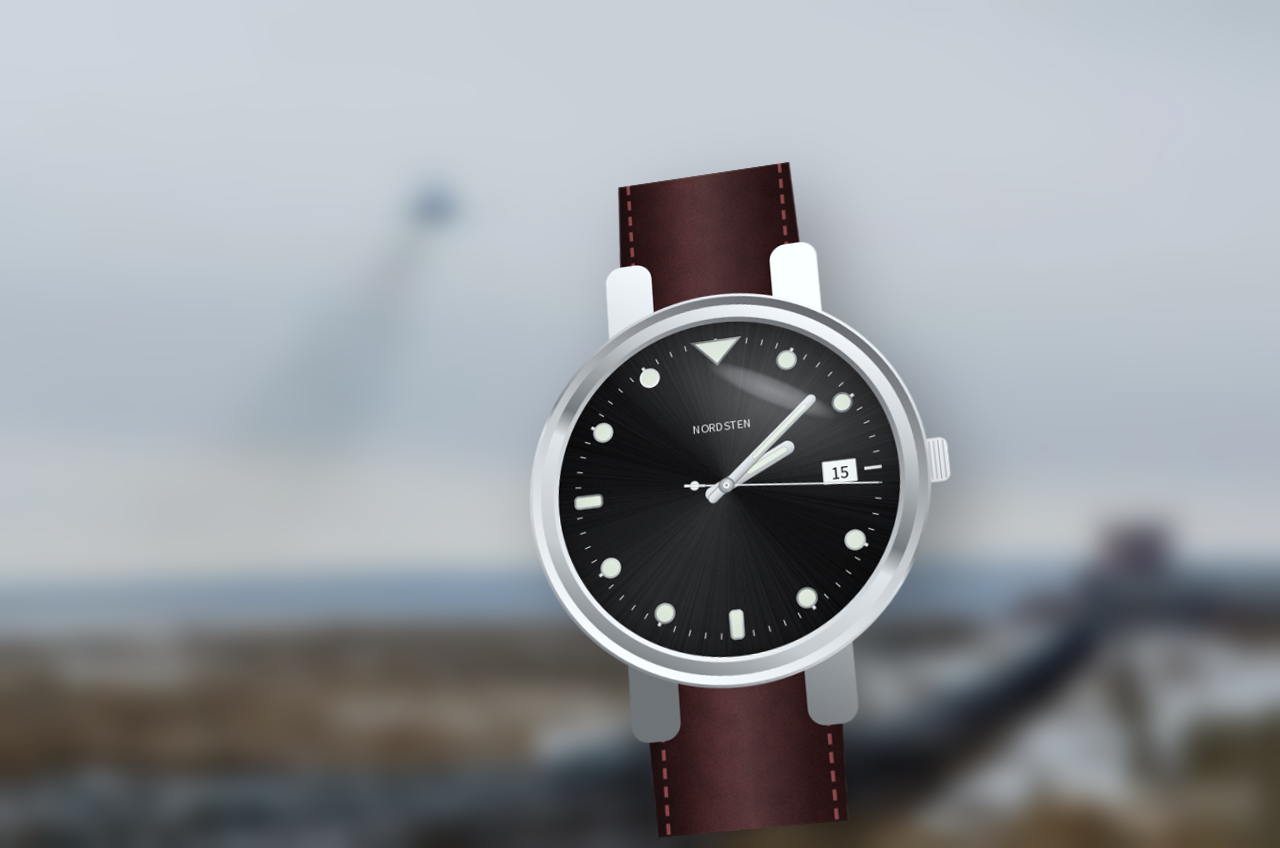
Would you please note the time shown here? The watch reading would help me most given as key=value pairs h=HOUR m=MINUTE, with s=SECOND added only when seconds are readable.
h=2 m=8 s=16
